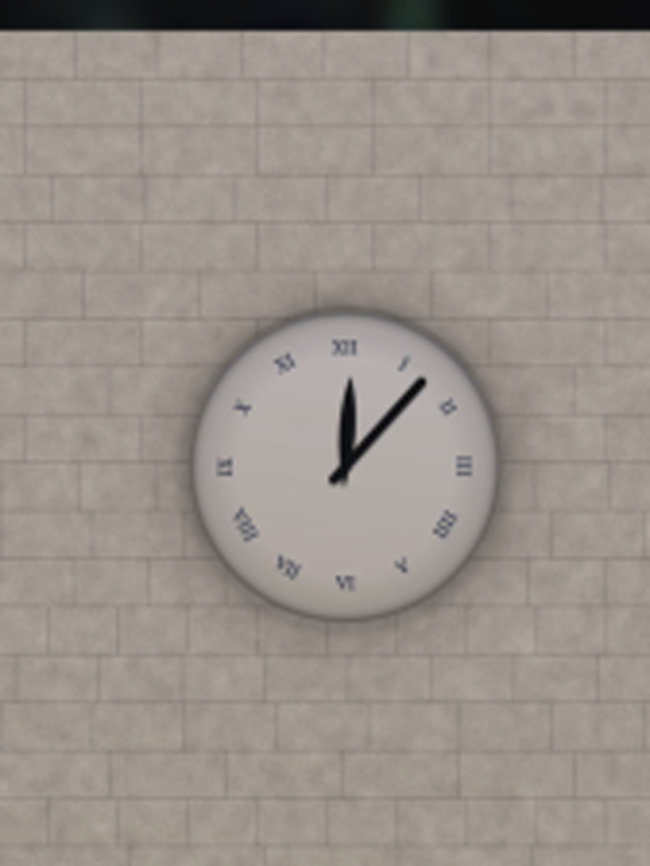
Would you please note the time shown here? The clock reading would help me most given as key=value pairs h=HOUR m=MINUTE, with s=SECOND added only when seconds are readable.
h=12 m=7
